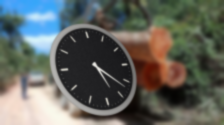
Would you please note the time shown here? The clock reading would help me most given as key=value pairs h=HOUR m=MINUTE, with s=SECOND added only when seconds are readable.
h=5 m=22
